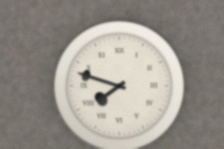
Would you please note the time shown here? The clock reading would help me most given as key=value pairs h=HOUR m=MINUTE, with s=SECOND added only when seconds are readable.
h=7 m=48
